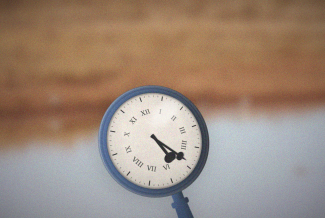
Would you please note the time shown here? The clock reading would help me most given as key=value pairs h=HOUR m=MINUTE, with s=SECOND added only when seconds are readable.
h=5 m=24
